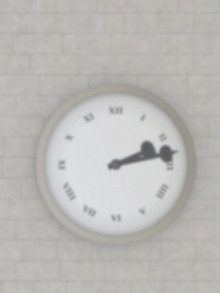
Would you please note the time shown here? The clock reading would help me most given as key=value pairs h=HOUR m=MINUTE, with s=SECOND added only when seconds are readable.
h=2 m=13
